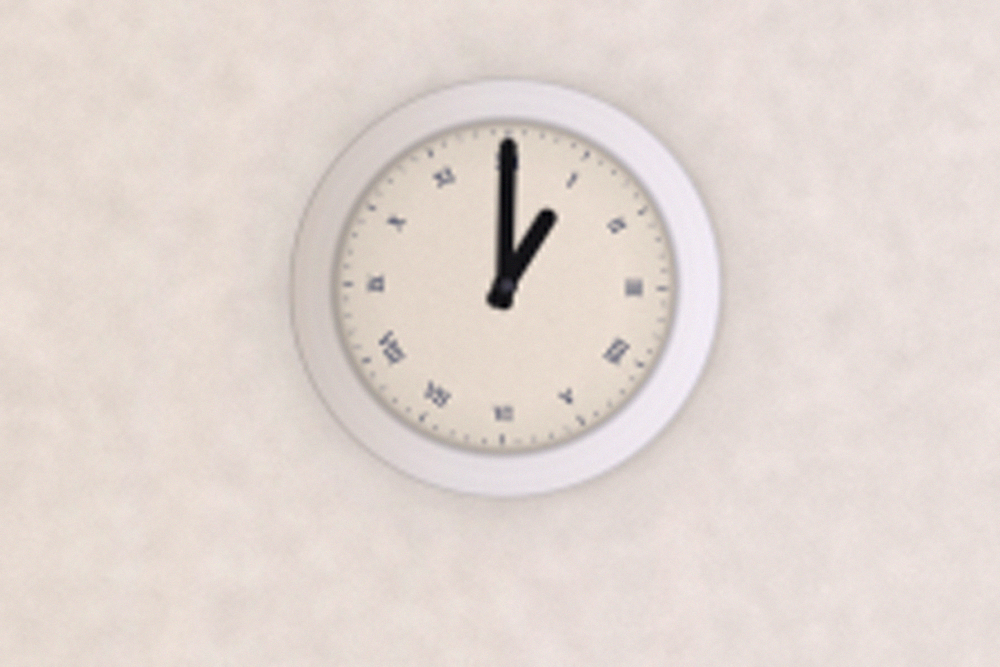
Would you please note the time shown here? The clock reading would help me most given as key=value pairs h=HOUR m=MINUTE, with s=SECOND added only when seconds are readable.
h=1 m=0
